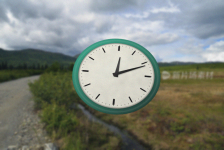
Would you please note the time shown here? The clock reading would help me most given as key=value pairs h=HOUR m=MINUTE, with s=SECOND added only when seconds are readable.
h=12 m=11
